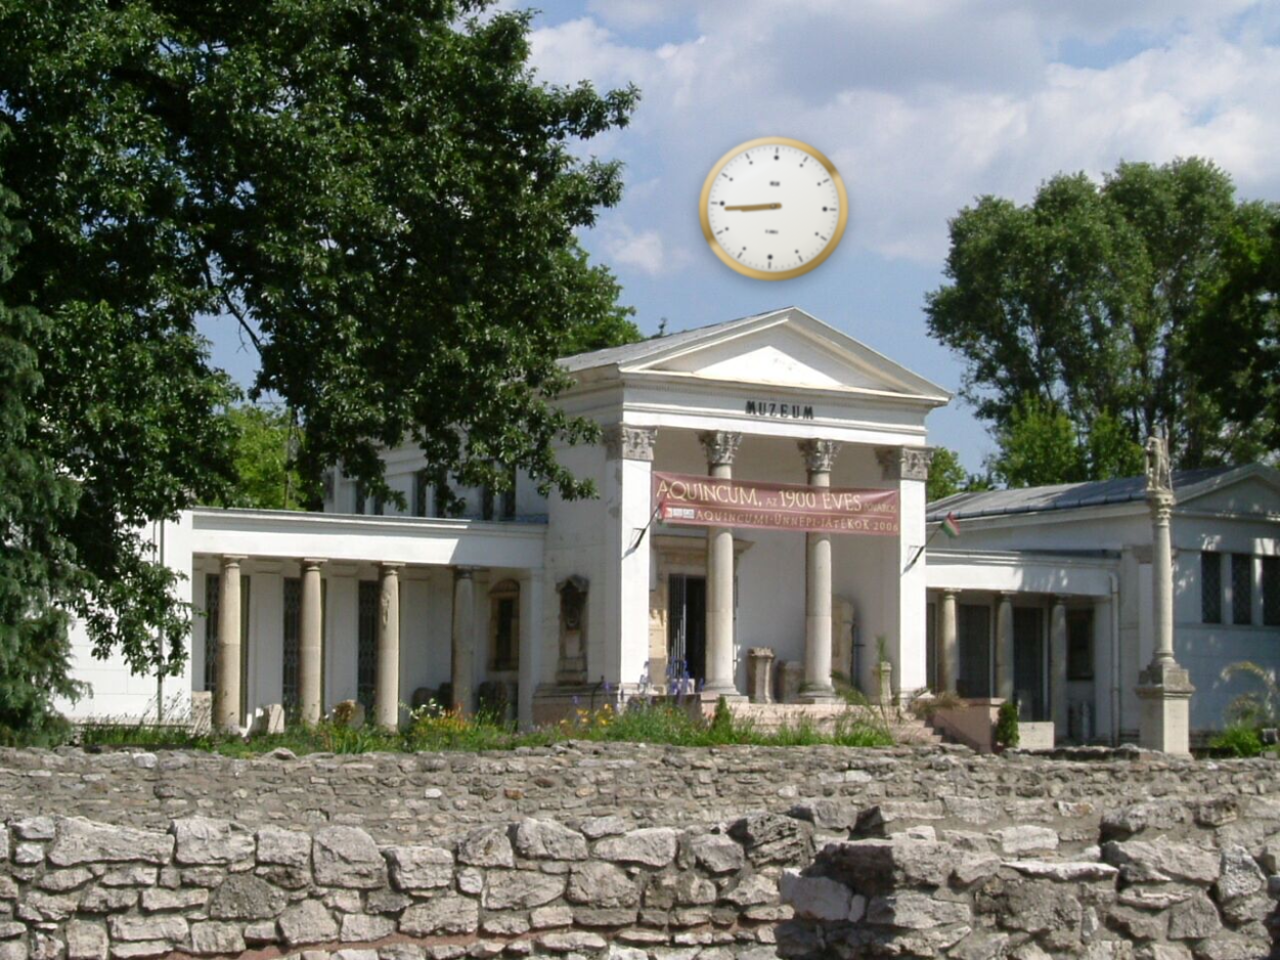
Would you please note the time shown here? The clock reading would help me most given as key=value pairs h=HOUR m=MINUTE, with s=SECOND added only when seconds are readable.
h=8 m=44
